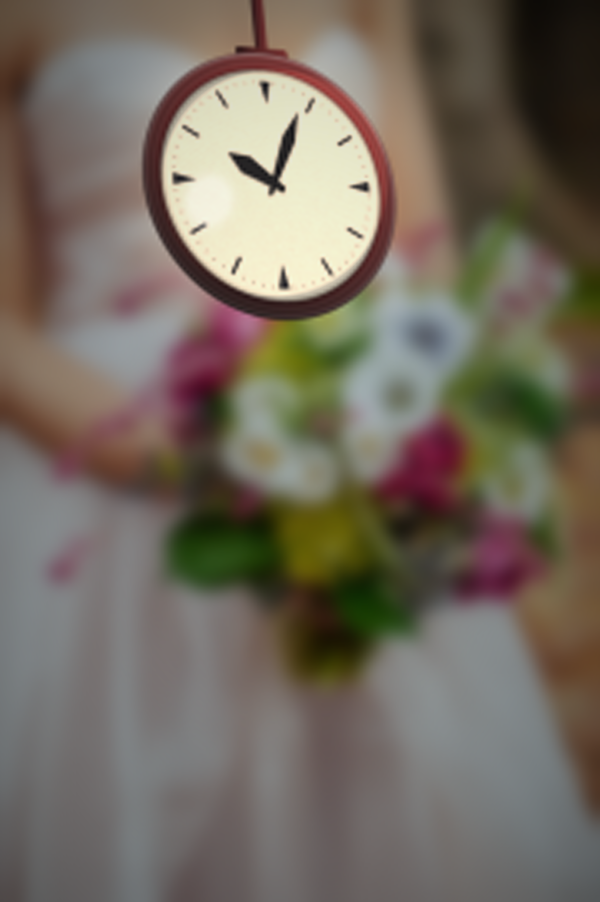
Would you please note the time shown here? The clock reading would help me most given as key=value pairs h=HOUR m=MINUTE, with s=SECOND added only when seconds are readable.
h=10 m=4
